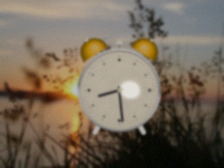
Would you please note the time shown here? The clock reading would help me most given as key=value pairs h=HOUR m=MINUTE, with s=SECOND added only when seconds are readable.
h=8 m=29
